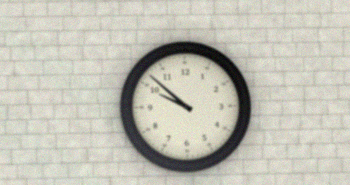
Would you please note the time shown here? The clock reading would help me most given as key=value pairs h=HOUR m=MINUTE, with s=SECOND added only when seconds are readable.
h=9 m=52
